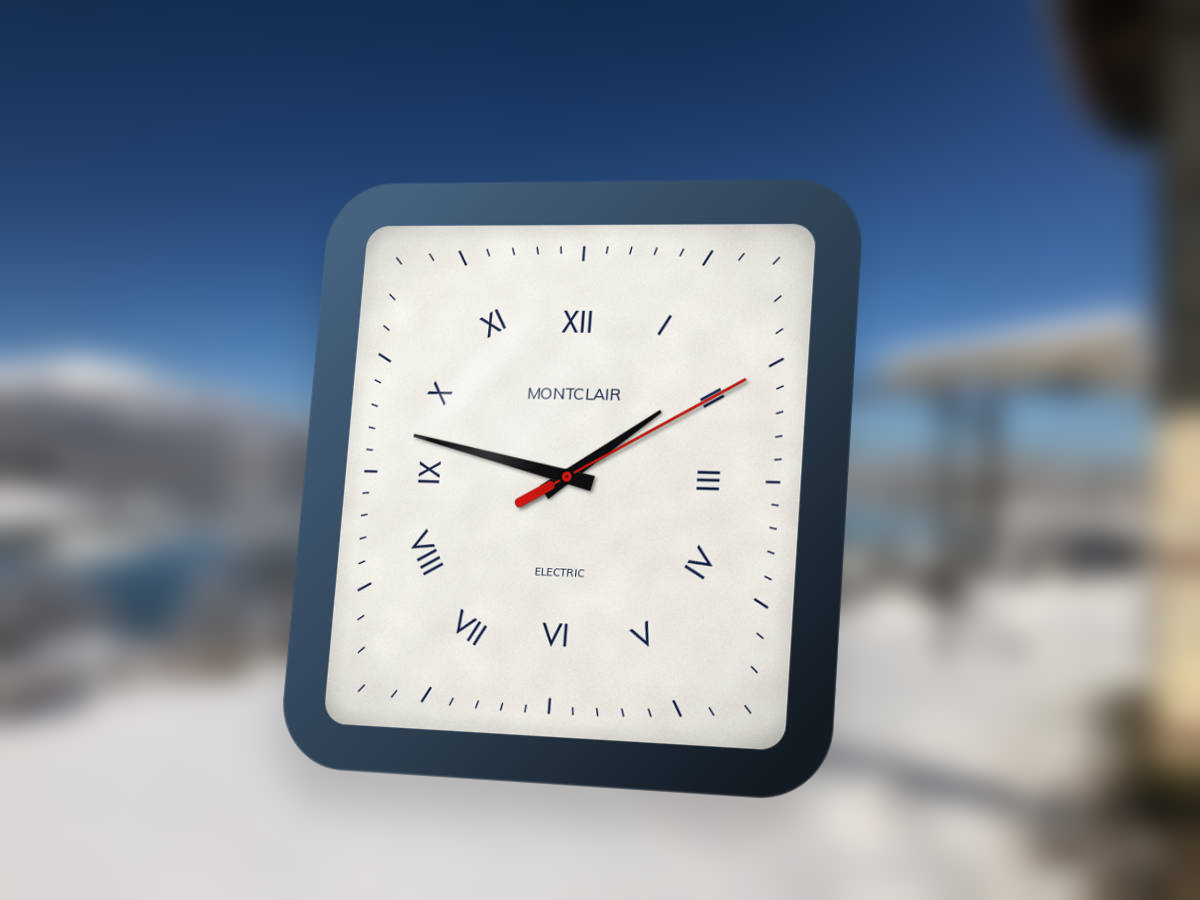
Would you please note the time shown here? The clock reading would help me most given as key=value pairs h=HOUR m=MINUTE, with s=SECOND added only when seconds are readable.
h=1 m=47 s=10
